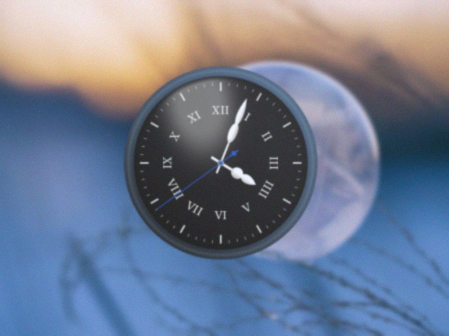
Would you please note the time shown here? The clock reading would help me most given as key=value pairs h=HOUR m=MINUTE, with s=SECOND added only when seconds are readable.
h=4 m=3 s=39
